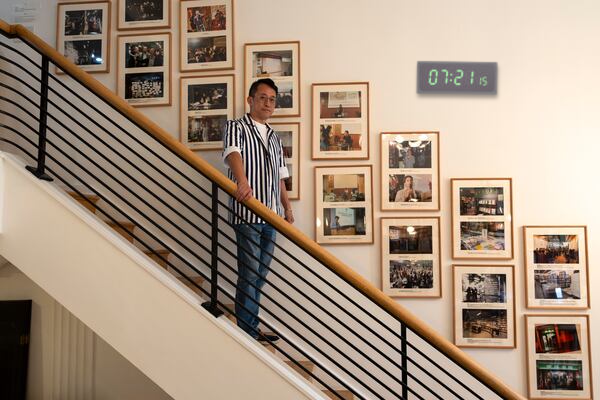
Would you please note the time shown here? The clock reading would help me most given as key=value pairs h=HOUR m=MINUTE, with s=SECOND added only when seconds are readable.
h=7 m=21
